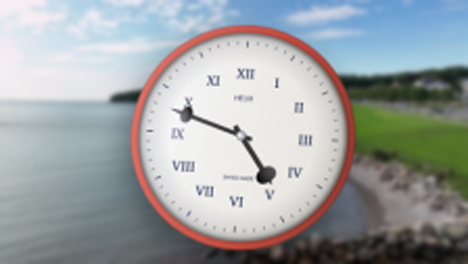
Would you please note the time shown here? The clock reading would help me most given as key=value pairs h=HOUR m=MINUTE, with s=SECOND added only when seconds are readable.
h=4 m=48
